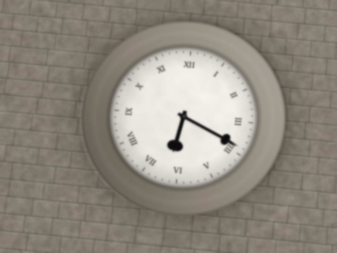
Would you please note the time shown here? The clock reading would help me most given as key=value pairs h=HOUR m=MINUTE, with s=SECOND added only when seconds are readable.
h=6 m=19
